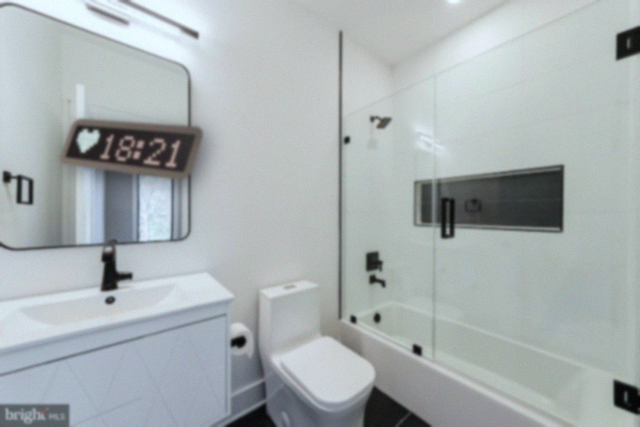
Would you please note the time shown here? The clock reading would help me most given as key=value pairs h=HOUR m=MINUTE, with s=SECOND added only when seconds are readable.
h=18 m=21
